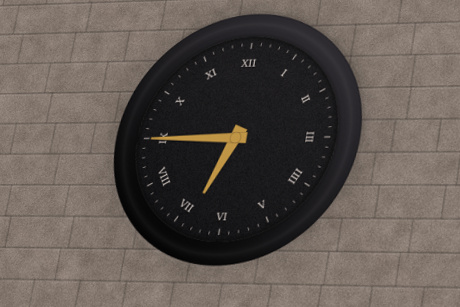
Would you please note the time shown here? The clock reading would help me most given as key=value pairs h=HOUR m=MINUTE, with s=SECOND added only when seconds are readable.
h=6 m=45
